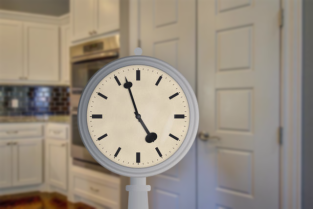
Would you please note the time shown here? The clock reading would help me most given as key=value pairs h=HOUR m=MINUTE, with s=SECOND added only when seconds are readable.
h=4 m=57
